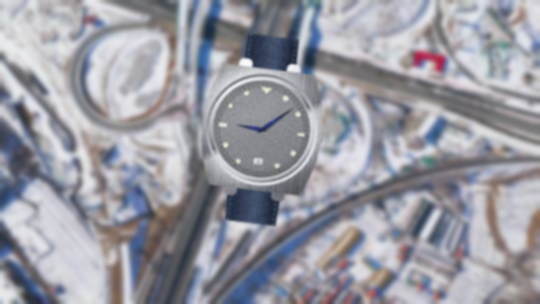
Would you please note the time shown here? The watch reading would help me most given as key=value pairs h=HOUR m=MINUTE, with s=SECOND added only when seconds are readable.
h=9 m=8
